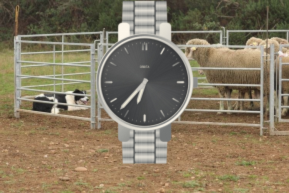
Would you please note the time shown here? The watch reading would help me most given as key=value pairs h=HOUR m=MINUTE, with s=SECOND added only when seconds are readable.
h=6 m=37
